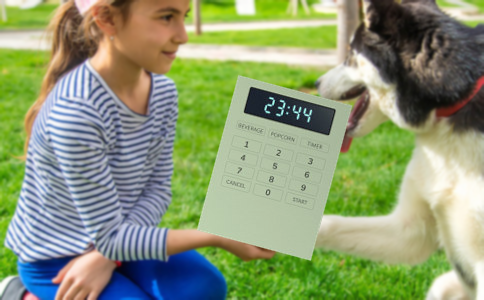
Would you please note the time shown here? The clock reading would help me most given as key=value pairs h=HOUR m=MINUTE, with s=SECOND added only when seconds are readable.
h=23 m=44
